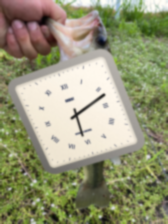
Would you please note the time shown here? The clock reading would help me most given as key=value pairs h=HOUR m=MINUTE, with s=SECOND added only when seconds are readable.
h=6 m=12
